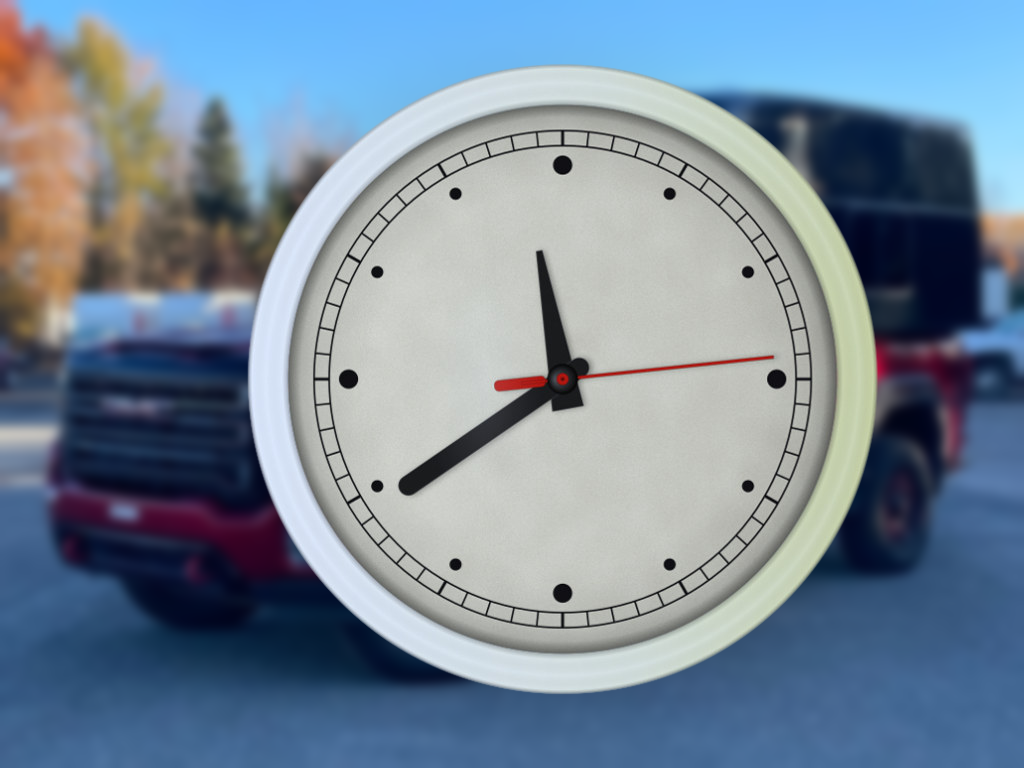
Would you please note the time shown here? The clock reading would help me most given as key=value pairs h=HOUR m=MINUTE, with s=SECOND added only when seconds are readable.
h=11 m=39 s=14
